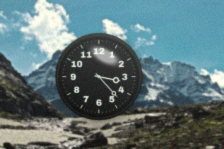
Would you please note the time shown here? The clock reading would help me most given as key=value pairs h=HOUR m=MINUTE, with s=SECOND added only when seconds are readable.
h=3 m=23
